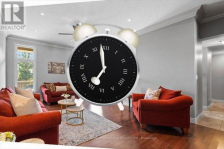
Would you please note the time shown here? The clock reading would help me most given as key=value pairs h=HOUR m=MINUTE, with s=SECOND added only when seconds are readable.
h=6 m=58
